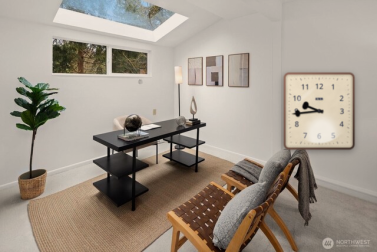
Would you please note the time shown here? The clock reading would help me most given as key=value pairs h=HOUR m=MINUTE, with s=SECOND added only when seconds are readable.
h=9 m=44
